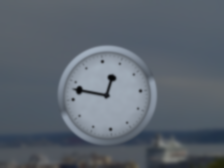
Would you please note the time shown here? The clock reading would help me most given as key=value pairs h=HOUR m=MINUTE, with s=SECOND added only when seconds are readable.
h=12 m=48
